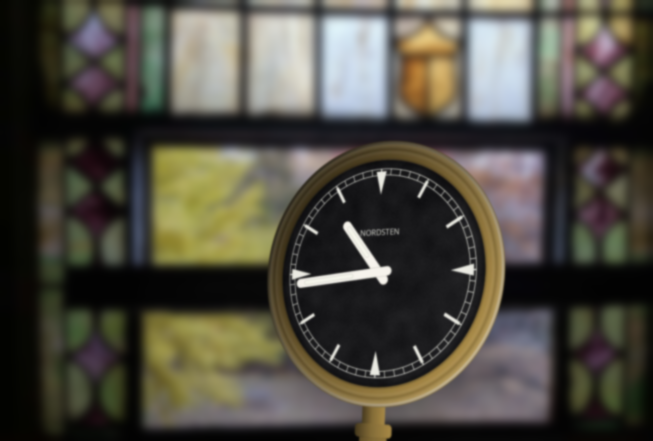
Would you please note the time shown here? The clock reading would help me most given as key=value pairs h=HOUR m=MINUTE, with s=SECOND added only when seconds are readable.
h=10 m=44
